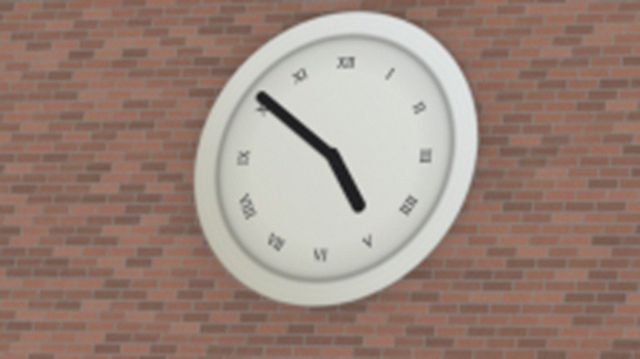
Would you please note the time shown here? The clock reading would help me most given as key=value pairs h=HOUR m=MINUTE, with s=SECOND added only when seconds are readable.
h=4 m=51
